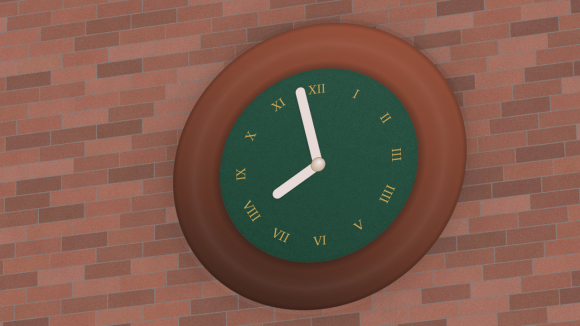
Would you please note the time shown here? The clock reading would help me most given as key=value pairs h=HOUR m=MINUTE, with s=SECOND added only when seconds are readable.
h=7 m=58
